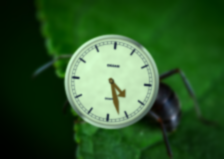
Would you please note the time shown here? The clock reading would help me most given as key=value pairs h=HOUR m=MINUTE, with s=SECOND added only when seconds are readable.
h=4 m=27
